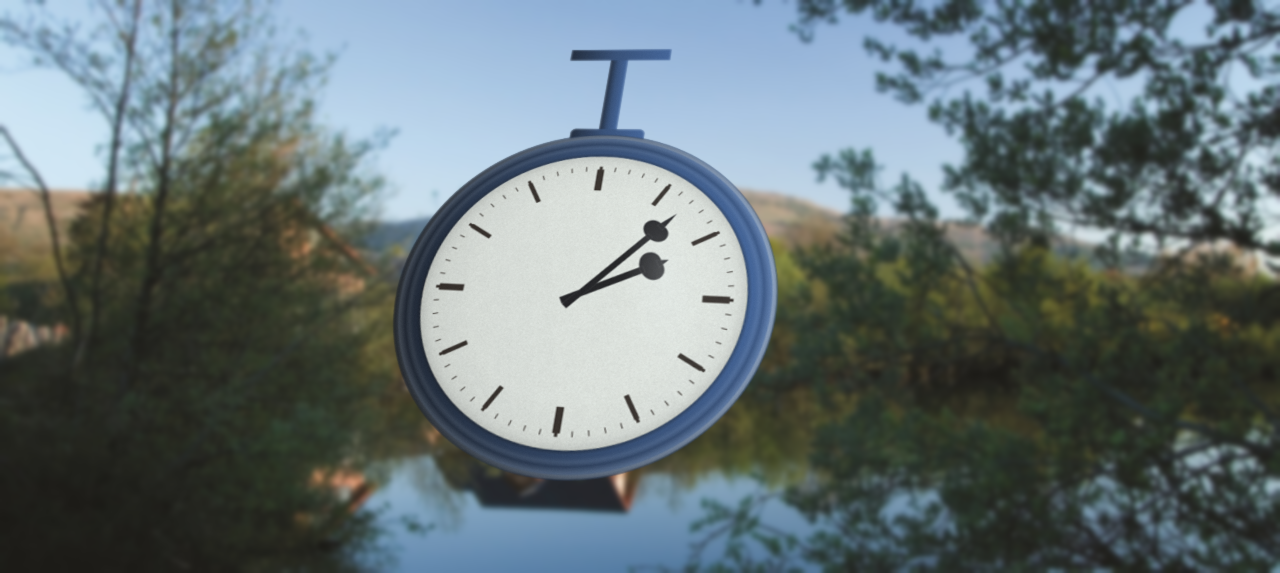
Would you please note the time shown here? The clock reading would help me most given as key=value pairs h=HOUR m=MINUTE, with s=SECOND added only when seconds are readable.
h=2 m=7
